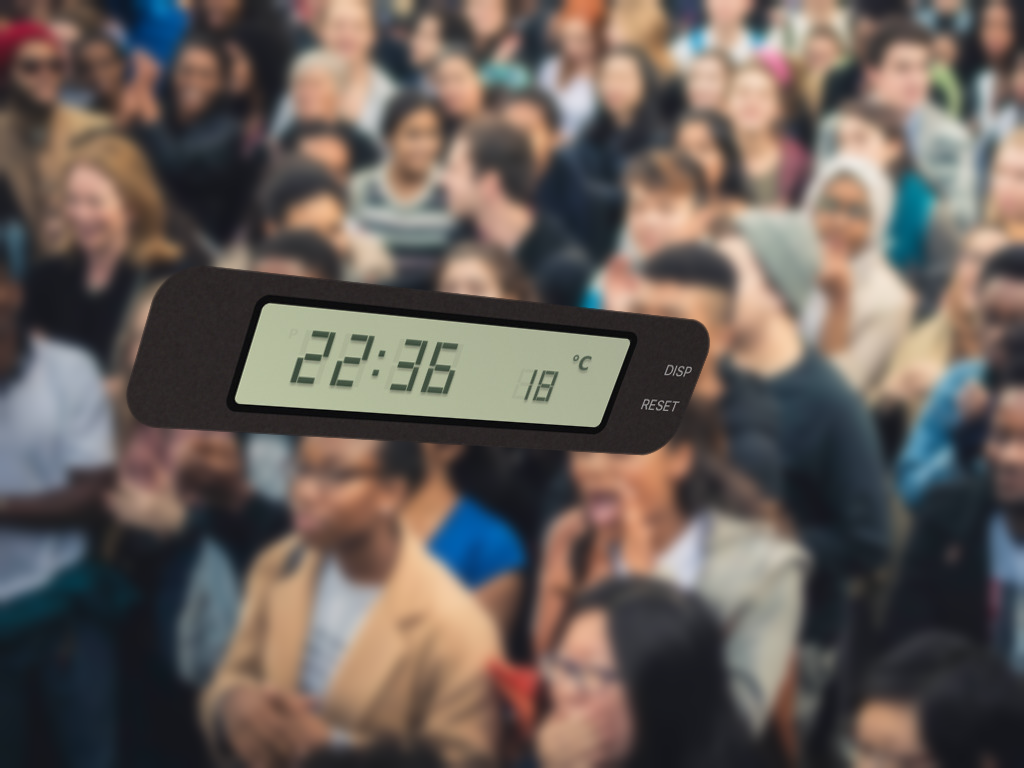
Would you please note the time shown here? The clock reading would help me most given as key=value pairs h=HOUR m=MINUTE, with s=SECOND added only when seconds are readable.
h=22 m=36
